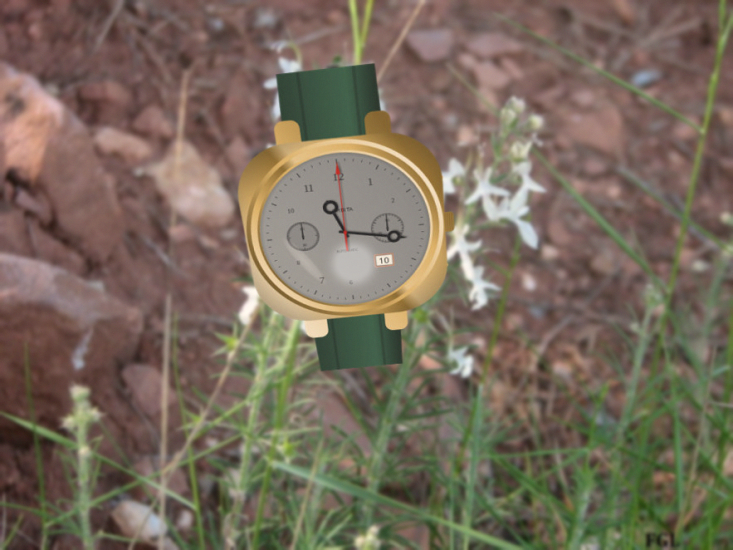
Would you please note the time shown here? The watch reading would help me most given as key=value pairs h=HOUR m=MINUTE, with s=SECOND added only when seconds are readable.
h=11 m=17
